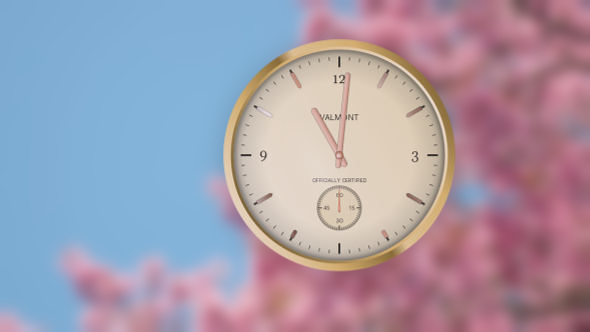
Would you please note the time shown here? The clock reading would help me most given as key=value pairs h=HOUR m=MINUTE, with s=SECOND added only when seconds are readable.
h=11 m=1
